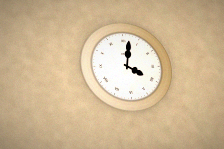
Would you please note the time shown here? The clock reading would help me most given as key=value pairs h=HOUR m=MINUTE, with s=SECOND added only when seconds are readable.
h=4 m=2
